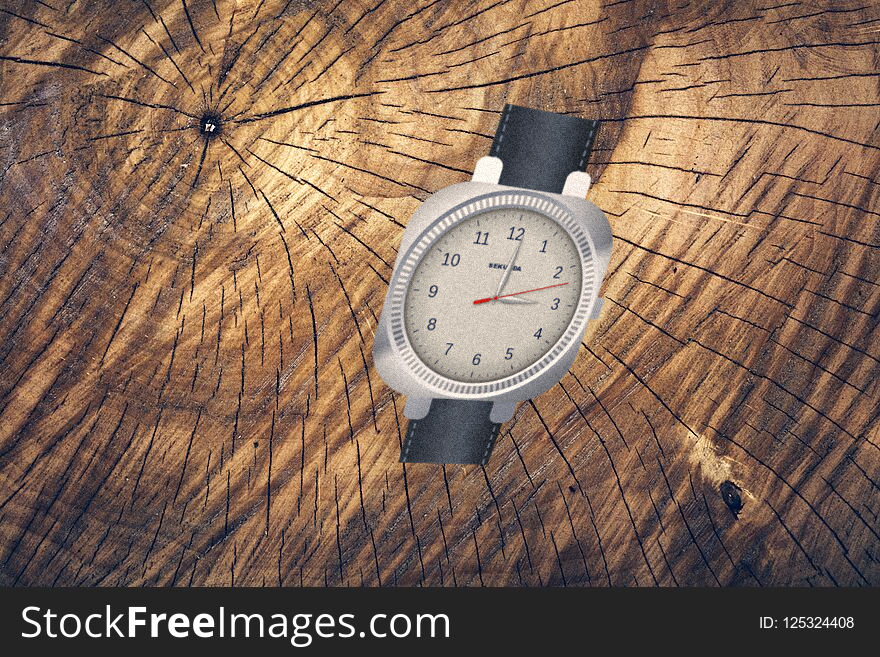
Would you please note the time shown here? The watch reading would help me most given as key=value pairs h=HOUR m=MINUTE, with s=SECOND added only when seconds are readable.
h=3 m=1 s=12
